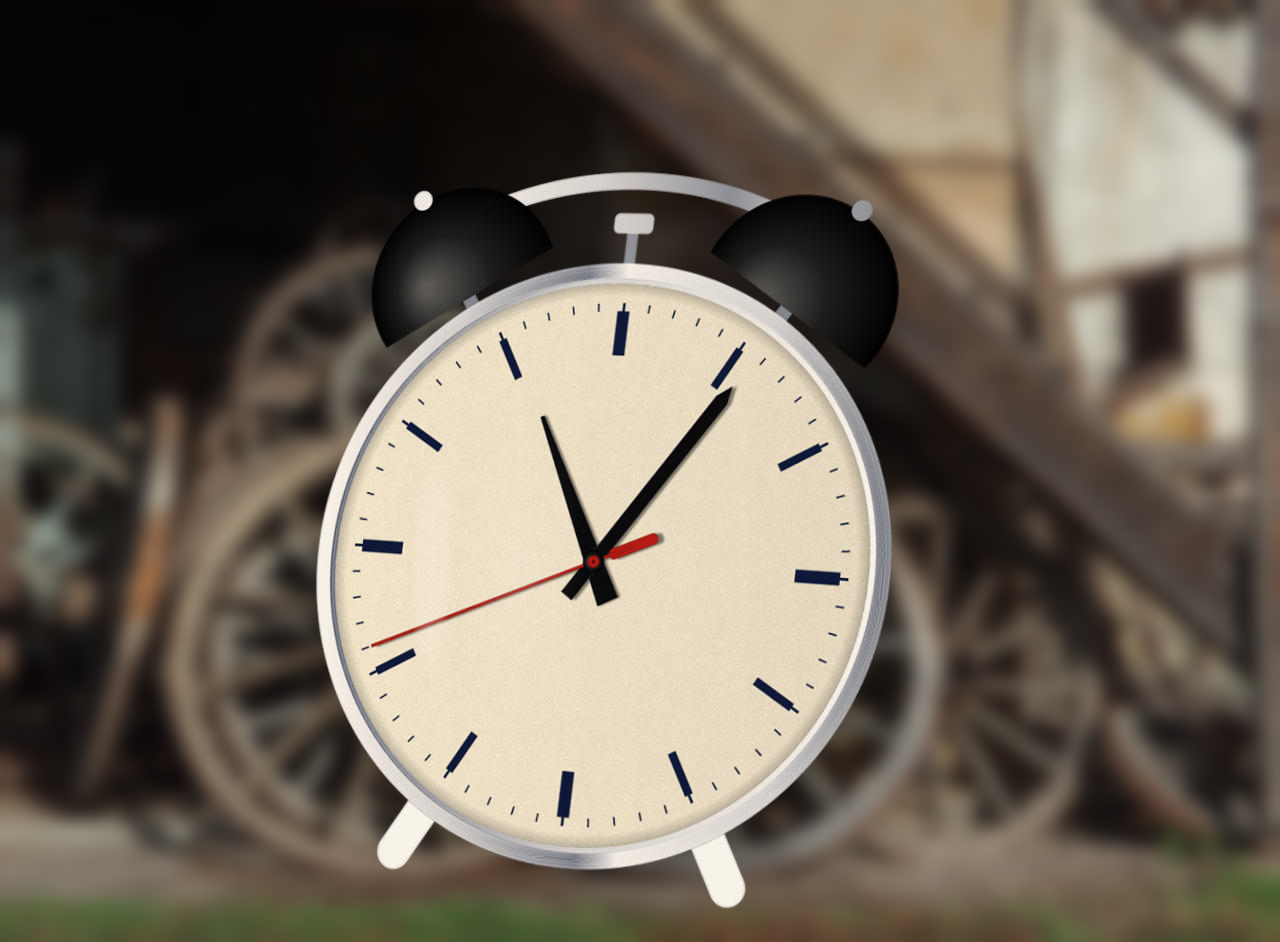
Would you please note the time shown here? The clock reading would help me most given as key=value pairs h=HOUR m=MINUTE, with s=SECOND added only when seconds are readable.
h=11 m=5 s=41
